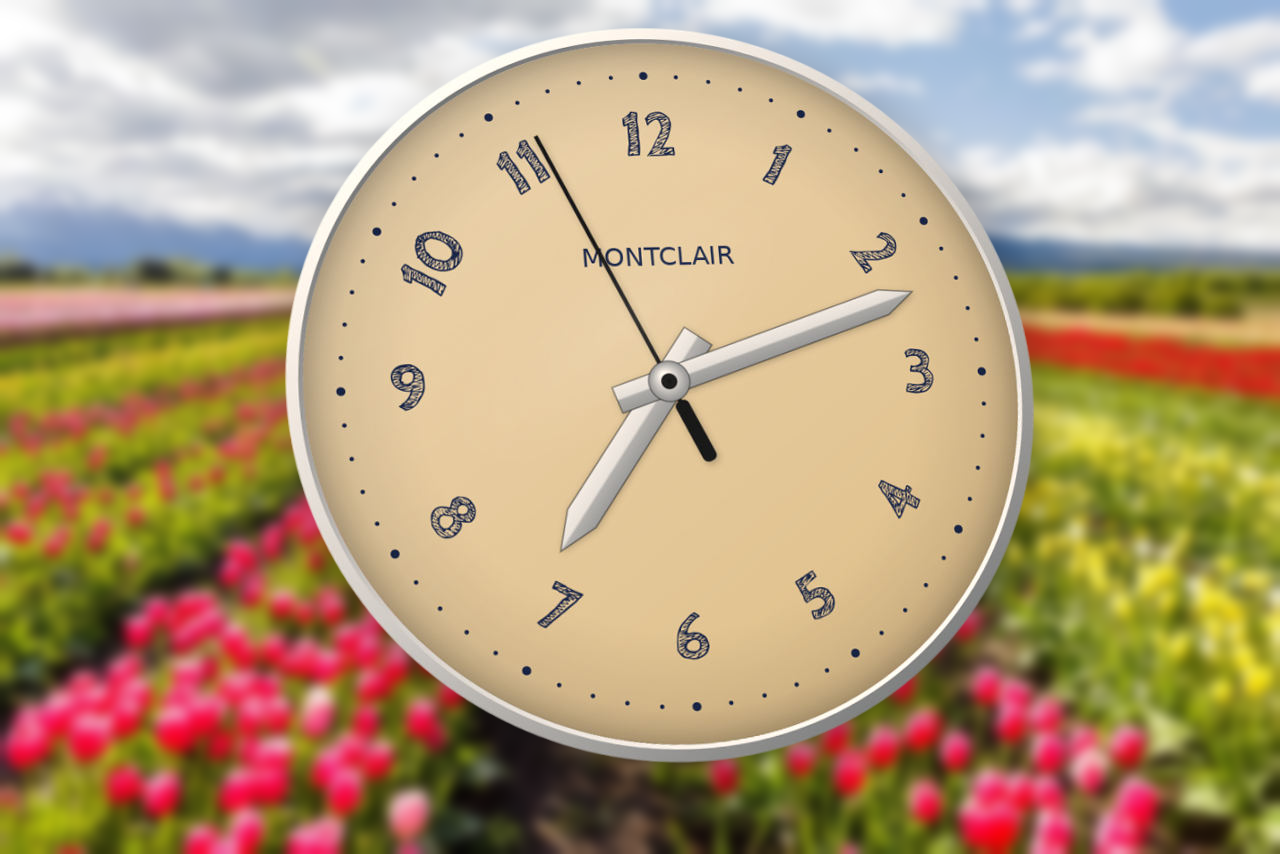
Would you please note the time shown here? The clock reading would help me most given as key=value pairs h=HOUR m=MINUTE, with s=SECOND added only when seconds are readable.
h=7 m=11 s=56
